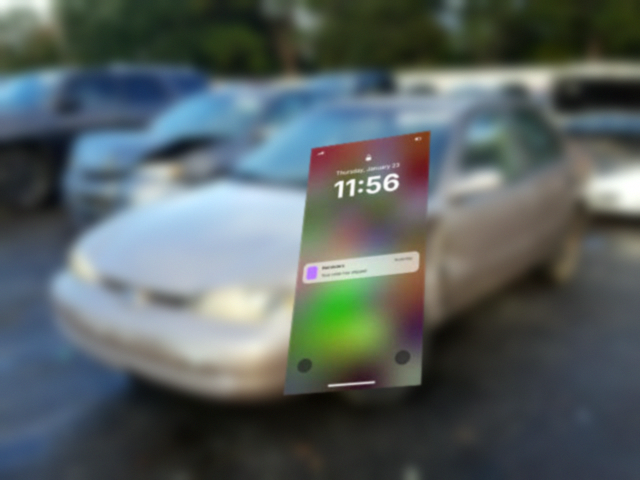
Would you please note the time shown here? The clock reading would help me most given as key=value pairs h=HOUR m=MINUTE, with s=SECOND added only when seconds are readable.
h=11 m=56
